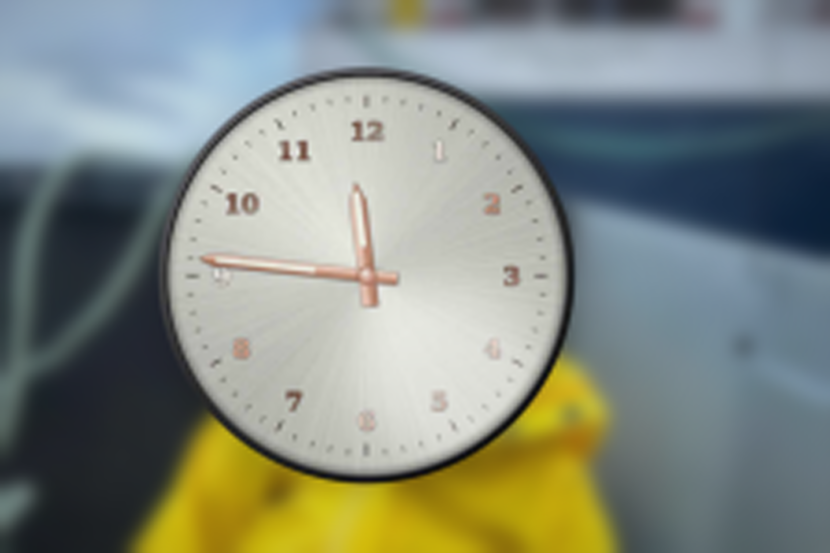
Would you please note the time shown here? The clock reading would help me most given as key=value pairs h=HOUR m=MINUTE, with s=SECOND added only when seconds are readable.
h=11 m=46
